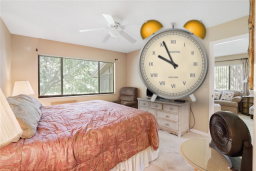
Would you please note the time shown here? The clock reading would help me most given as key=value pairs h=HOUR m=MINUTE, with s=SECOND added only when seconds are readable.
h=9 m=56
